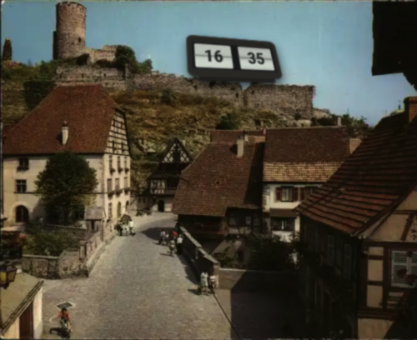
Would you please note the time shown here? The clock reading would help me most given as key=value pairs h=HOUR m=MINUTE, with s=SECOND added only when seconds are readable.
h=16 m=35
